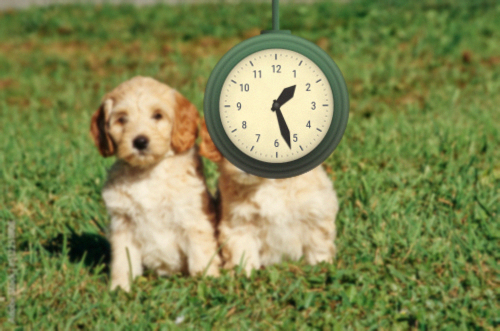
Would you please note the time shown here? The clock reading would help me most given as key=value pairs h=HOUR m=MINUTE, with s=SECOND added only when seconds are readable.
h=1 m=27
